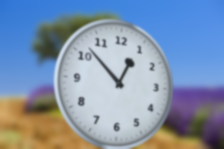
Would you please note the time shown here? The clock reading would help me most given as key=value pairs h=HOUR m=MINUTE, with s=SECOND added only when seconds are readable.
h=12 m=52
